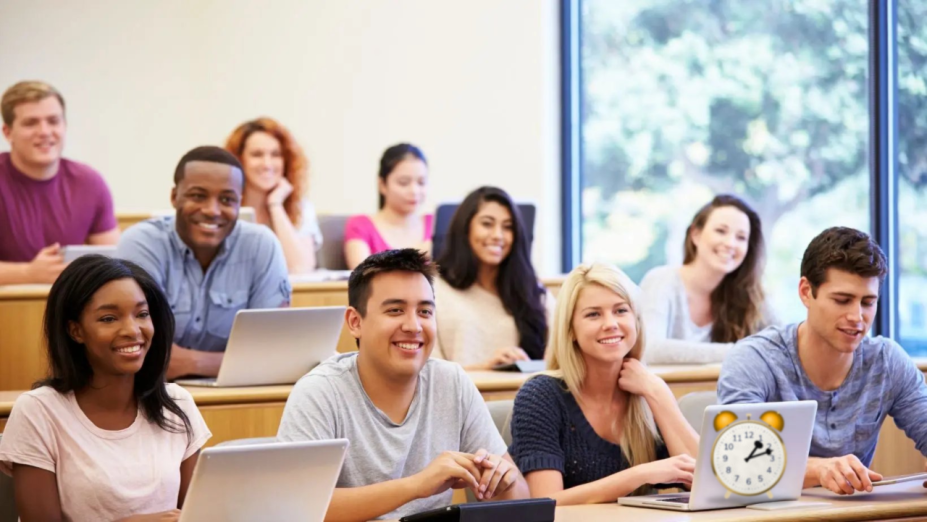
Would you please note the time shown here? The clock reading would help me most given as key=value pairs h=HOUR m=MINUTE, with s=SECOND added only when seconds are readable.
h=1 m=12
